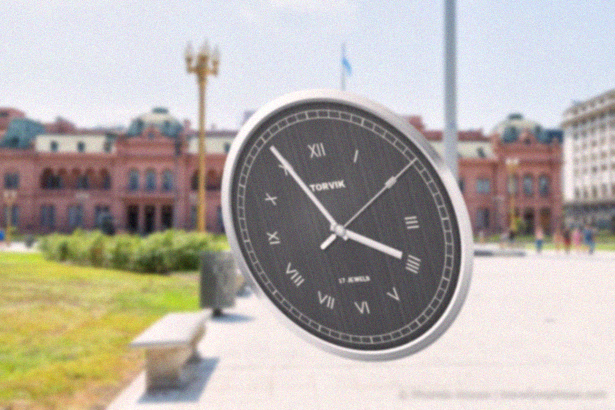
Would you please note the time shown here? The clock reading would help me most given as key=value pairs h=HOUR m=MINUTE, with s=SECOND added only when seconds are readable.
h=3 m=55 s=10
